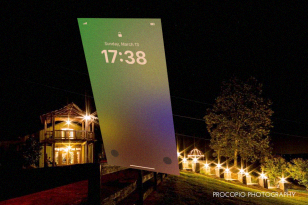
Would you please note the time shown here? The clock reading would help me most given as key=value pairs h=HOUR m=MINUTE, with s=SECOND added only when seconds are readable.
h=17 m=38
